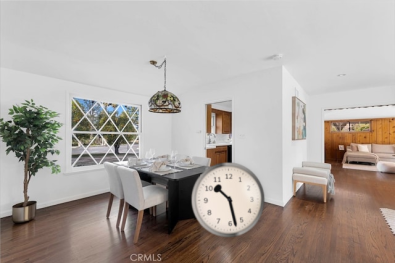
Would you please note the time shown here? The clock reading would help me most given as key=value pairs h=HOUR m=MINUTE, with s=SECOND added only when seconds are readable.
h=10 m=28
